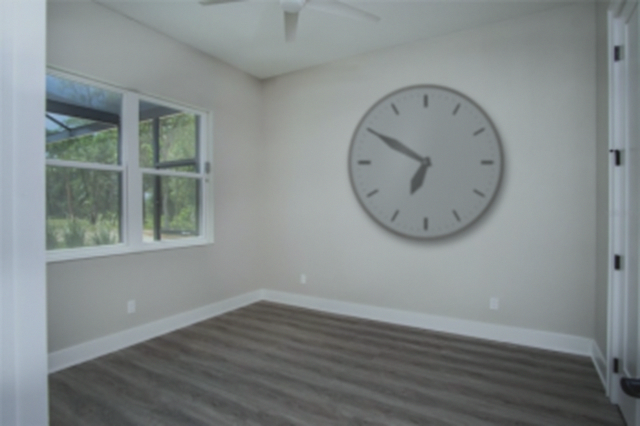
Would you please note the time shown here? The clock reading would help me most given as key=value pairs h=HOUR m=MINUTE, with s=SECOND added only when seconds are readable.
h=6 m=50
